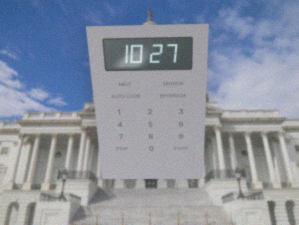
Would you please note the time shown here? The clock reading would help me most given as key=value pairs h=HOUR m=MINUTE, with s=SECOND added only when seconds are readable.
h=10 m=27
